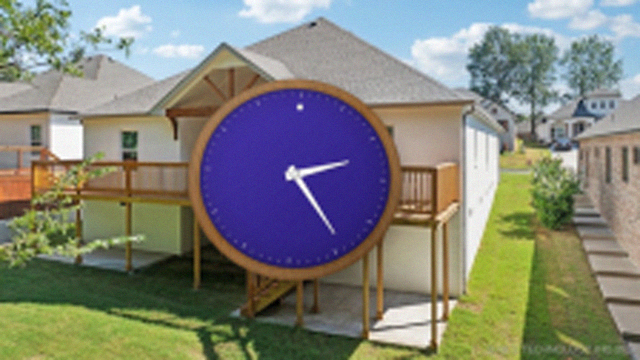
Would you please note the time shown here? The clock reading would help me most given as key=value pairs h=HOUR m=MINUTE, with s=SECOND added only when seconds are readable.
h=2 m=24
